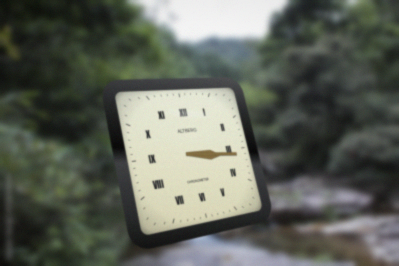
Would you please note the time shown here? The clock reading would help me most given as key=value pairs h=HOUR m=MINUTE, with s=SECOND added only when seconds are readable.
h=3 m=16
